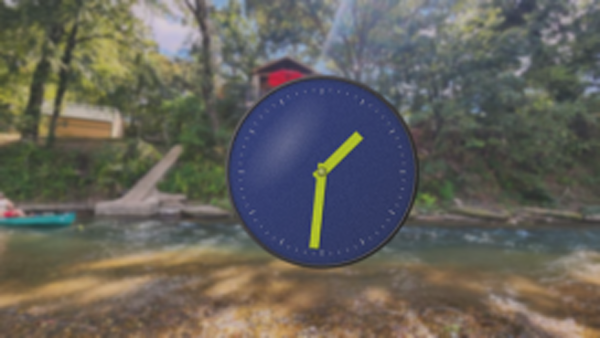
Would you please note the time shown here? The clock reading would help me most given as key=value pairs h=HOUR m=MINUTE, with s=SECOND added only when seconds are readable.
h=1 m=31
